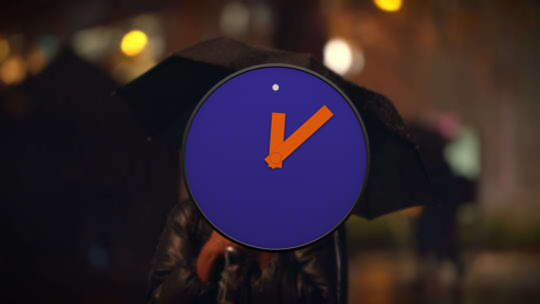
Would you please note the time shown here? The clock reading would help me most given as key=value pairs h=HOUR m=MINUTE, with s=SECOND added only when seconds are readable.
h=12 m=8
